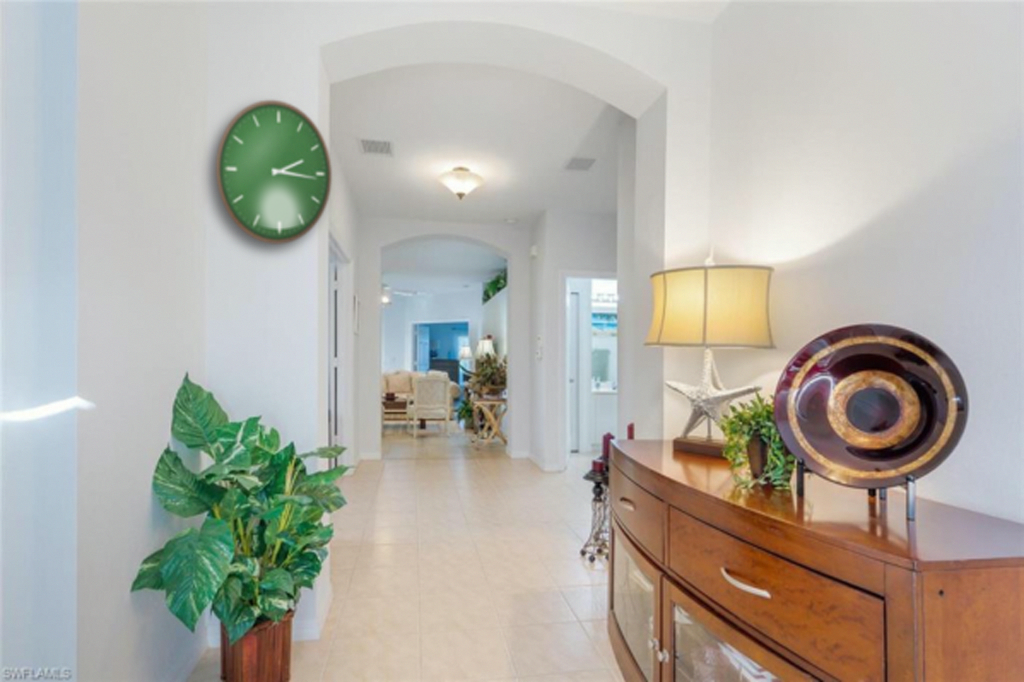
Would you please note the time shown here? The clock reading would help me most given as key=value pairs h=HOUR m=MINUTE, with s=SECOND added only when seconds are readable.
h=2 m=16
